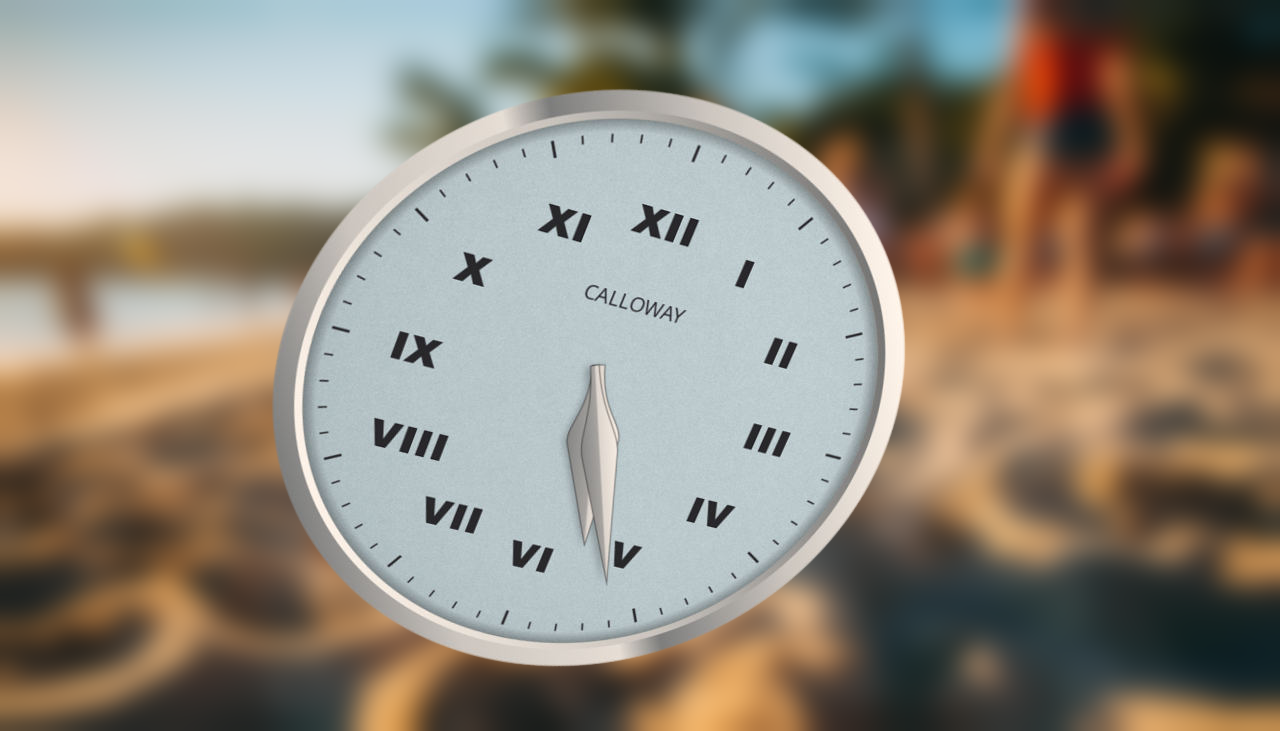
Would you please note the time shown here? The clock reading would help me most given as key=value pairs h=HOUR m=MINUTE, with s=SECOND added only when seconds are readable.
h=5 m=26
